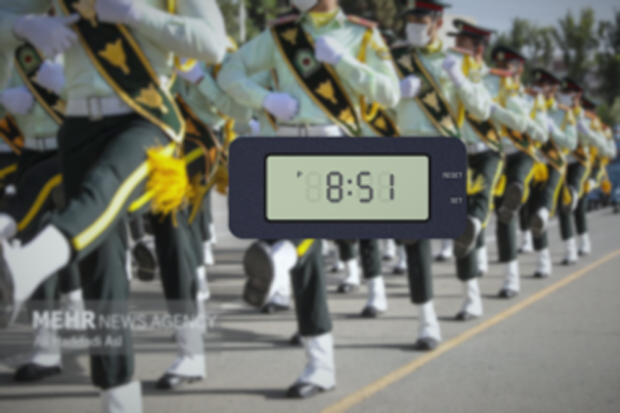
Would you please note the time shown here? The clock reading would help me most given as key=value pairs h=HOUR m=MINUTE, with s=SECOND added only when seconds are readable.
h=8 m=51
